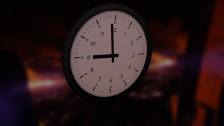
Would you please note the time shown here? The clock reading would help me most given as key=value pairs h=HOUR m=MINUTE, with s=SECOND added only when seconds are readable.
h=8 m=59
